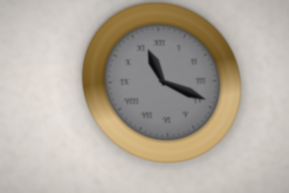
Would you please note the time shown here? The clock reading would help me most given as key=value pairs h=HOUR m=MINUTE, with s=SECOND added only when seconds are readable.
h=11 m=19
